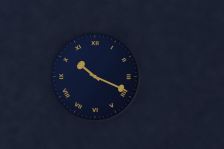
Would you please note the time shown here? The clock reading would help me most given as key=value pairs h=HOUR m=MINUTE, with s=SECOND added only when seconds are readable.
h=10 m=19
